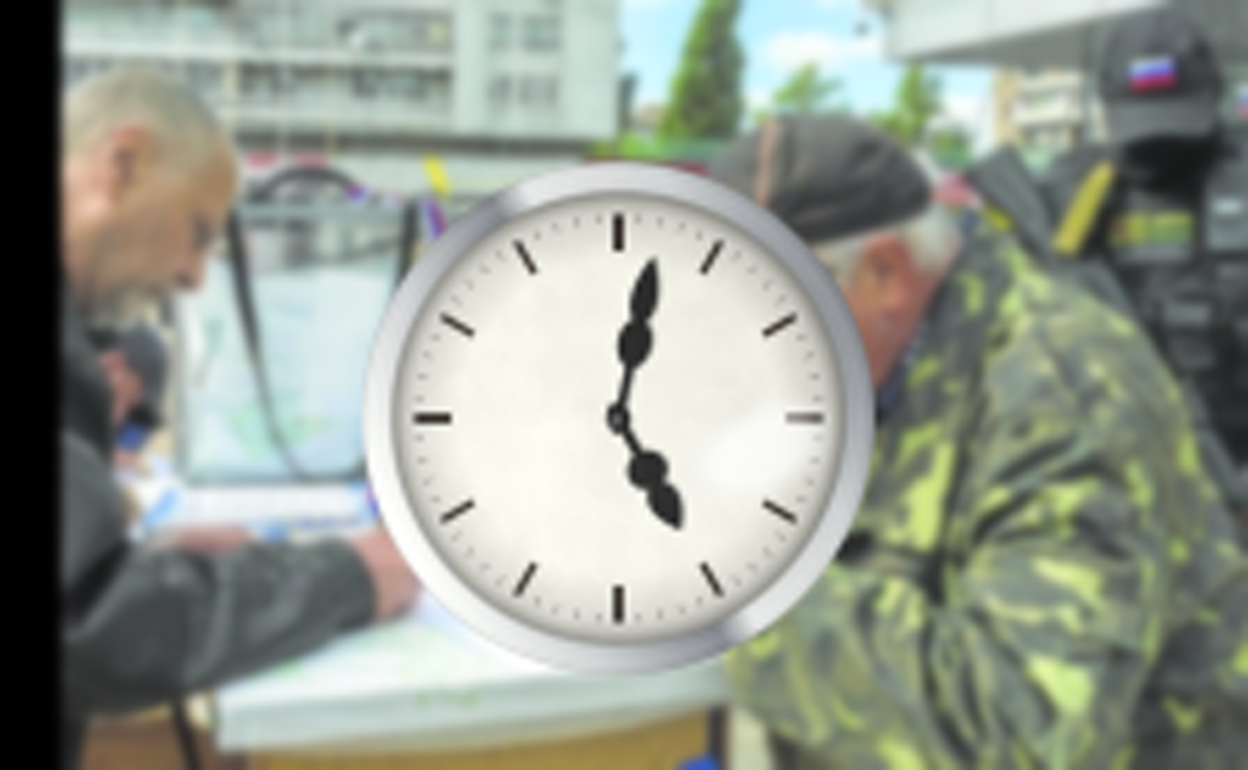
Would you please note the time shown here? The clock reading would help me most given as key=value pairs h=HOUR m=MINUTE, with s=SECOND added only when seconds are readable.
h=5 m=2
